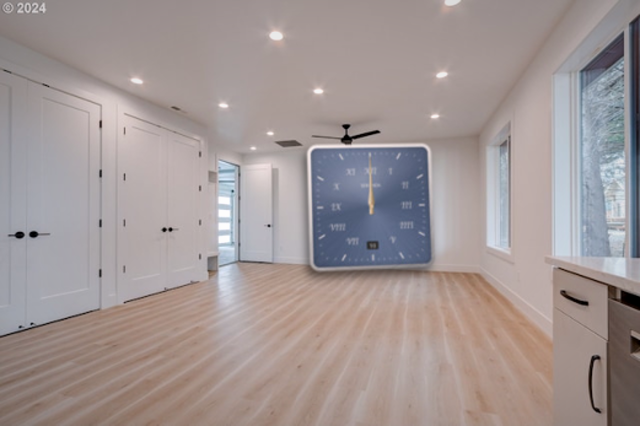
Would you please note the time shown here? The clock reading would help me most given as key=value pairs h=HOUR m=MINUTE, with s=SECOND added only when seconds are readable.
h=12 m=0
